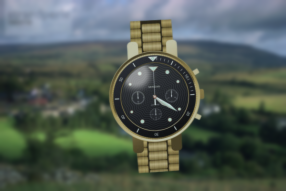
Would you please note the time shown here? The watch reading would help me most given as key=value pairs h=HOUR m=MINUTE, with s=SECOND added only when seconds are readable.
h=4 m=21
